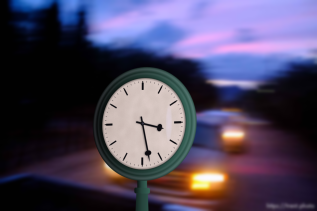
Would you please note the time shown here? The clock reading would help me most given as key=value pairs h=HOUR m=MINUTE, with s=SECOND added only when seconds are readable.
h=3 m=28
